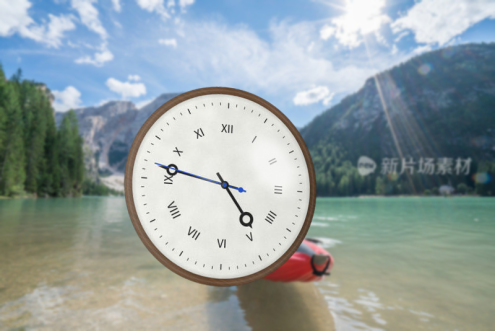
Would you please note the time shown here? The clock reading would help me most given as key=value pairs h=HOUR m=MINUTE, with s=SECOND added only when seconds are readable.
h=4 m=46 s=47
